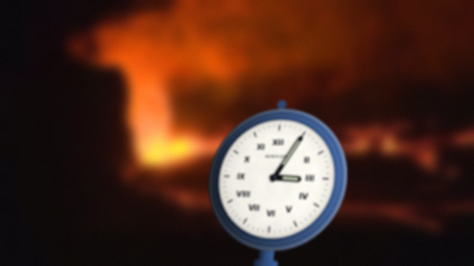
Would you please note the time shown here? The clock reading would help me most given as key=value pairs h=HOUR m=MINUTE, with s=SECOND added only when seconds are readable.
h=3 m=5
